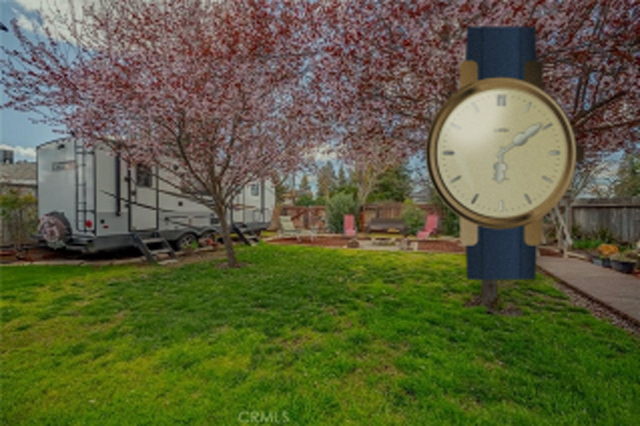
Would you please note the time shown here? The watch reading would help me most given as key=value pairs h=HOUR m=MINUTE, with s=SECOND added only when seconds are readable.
h=6 m=9
